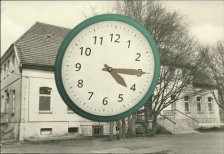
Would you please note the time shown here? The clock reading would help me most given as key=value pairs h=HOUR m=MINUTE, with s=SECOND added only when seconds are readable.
h=4 m=15
